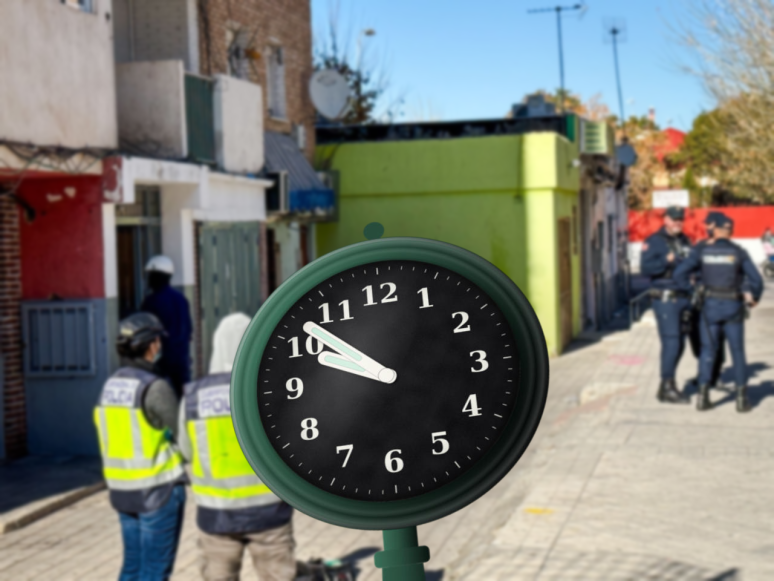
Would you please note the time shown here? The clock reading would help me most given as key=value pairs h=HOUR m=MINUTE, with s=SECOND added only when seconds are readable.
h=9 m=52
